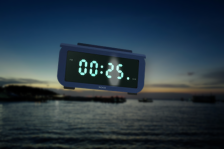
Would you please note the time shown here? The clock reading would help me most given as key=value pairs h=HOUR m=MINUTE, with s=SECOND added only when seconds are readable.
h=0 m=25
